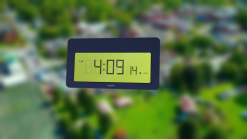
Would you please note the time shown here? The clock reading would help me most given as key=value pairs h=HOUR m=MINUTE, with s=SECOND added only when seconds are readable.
h=4 m=9 s=14
